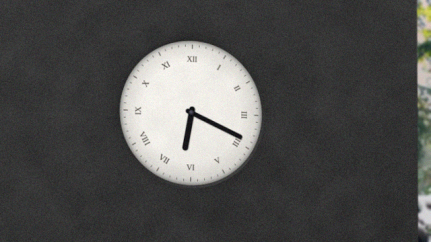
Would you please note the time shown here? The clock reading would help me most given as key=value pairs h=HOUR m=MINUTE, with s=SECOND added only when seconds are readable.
h=6 m=19
